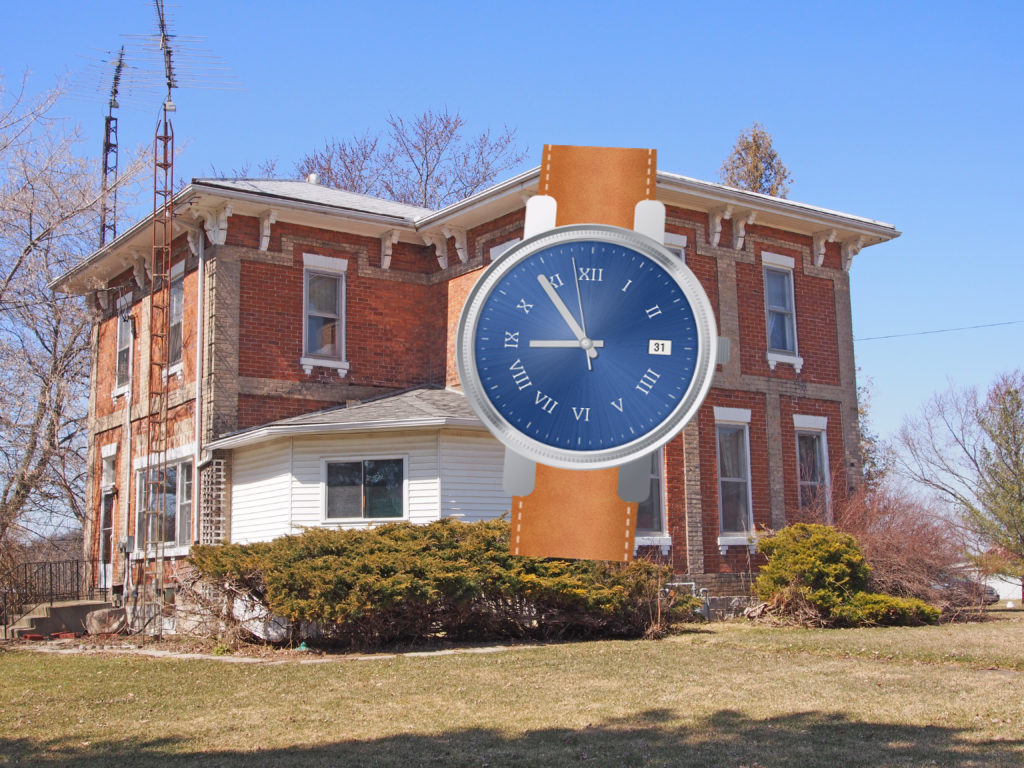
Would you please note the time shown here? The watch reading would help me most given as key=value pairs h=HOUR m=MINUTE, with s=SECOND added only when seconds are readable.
h=8 m=53 s=58
